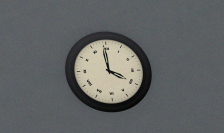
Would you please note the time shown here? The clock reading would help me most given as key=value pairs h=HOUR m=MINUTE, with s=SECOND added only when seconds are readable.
h=3 m=59
